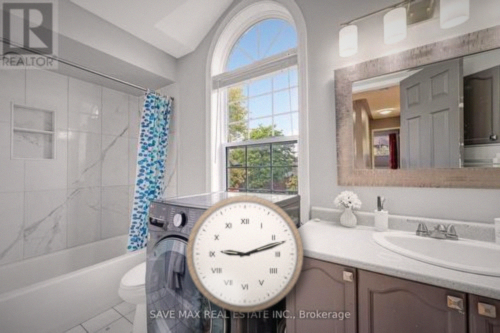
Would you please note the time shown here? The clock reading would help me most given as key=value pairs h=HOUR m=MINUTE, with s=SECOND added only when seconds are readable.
h=9 m=12
